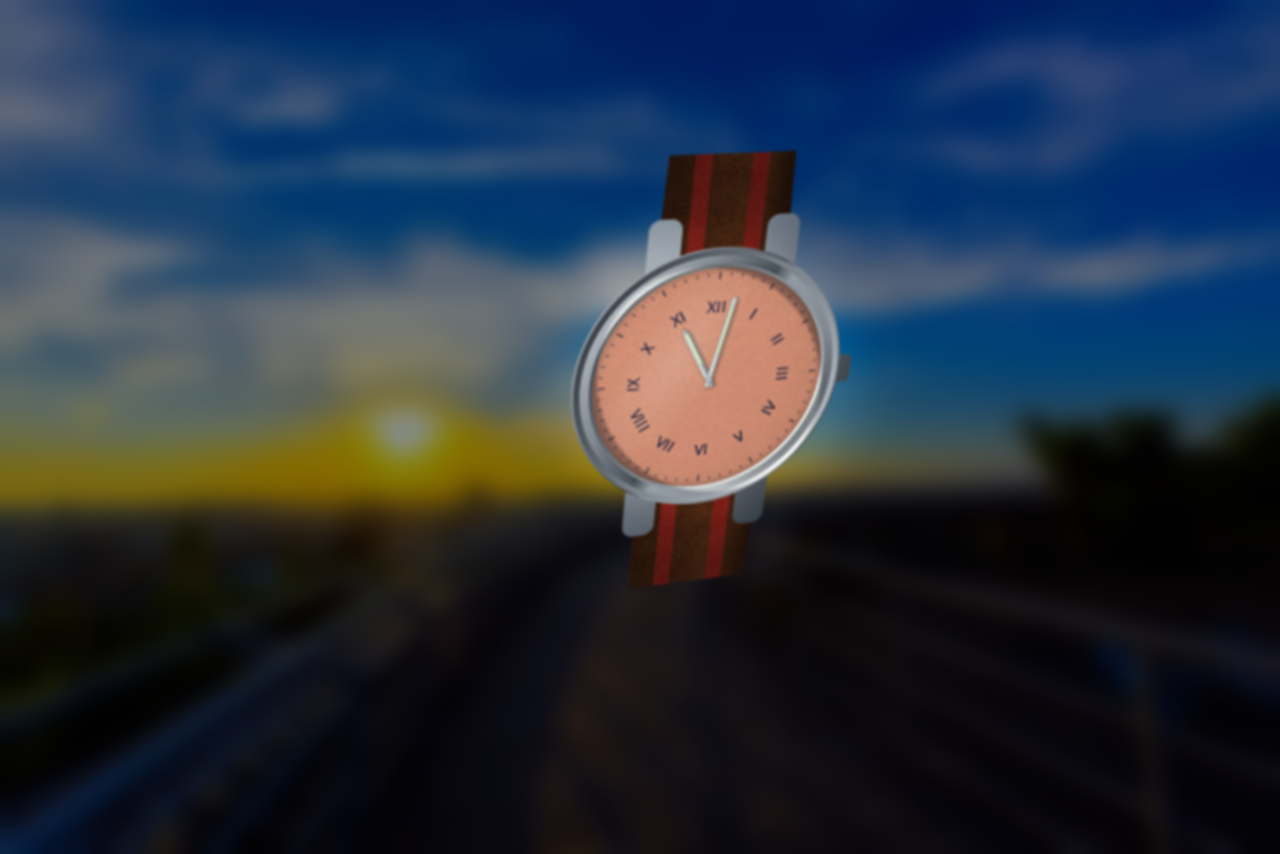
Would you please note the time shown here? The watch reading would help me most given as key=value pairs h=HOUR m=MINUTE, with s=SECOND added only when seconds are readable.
h=11 m=2
